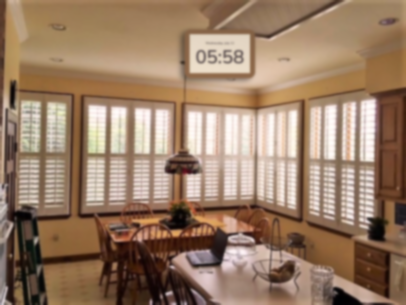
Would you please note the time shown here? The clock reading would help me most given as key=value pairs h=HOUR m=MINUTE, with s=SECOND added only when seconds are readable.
h=5 m=58
